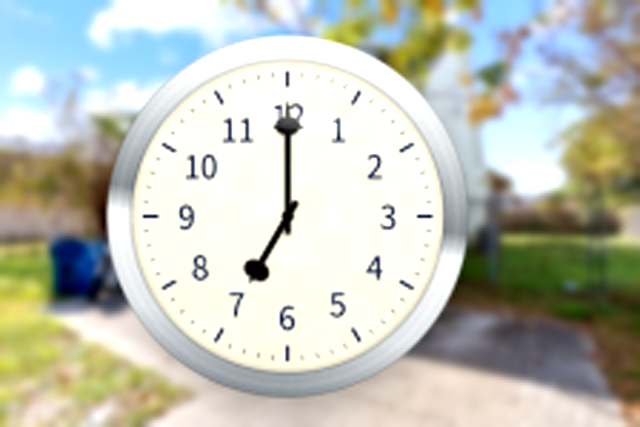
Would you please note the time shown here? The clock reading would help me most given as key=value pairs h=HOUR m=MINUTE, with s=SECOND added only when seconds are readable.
h=7 m=0
